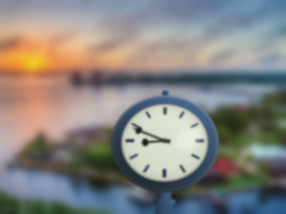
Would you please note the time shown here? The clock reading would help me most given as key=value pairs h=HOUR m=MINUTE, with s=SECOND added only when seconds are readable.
h=8 m=49
